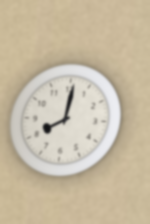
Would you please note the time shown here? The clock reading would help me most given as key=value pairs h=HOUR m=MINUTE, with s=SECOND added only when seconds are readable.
h=8 m=1
